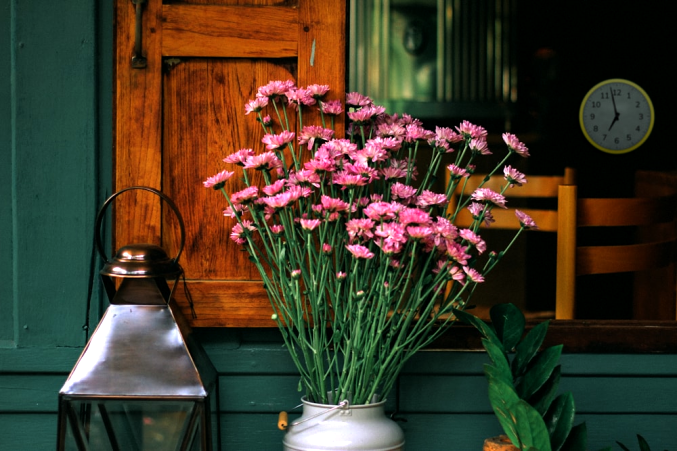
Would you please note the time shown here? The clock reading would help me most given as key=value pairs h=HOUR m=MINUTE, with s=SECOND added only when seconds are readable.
h=6 m=58
